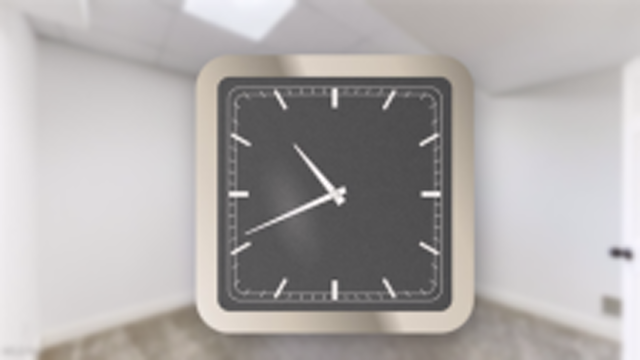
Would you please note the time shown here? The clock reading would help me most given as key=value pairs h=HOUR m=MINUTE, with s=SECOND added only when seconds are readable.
h=10 m=41
